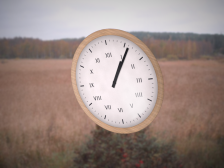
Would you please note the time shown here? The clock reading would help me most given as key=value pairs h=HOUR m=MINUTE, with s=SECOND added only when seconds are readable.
h=1 m=6
